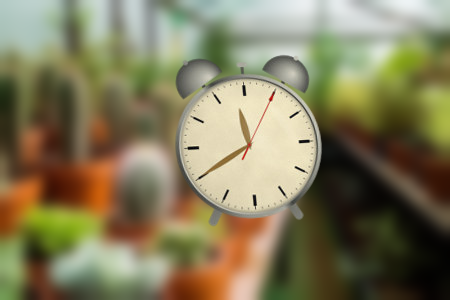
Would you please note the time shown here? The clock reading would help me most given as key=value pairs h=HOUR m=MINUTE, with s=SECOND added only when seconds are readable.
h=11 m=40 s=5
